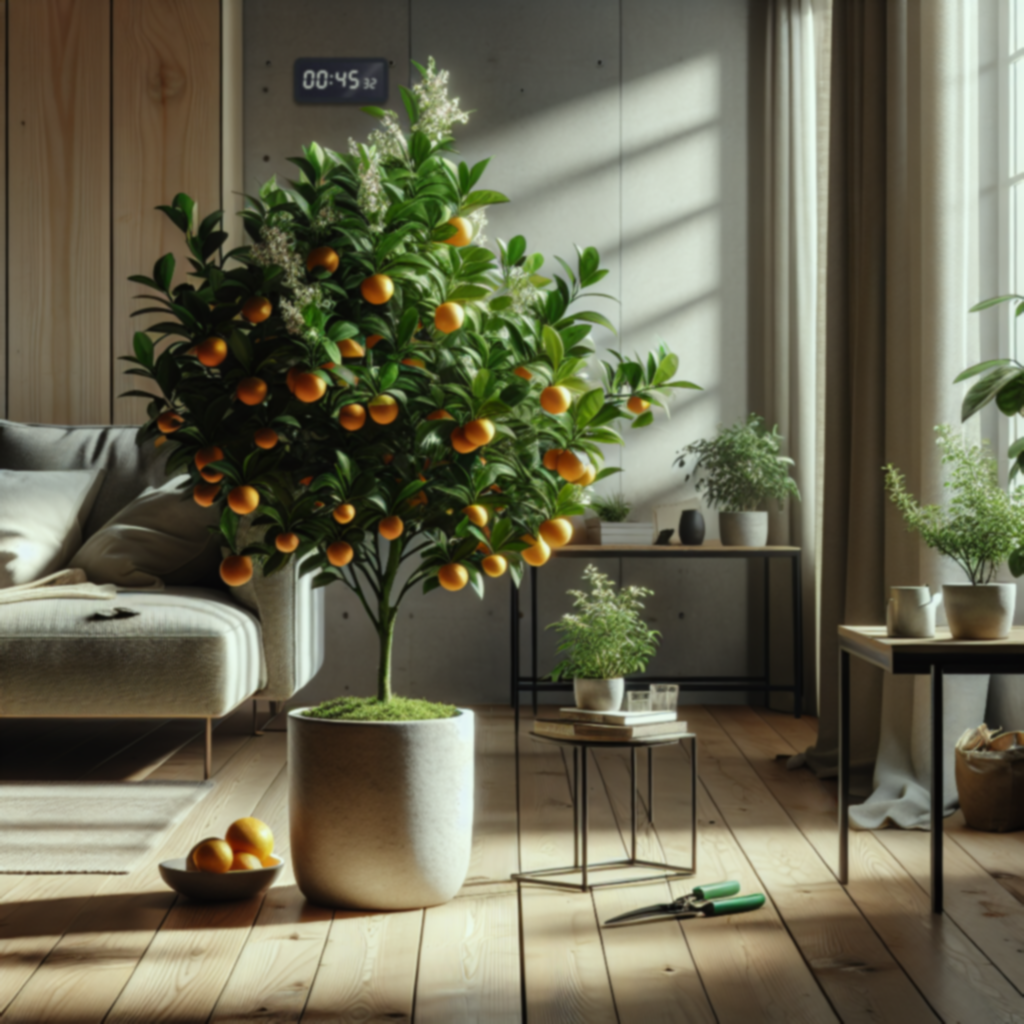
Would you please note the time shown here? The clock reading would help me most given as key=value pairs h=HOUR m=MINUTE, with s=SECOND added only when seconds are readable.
h=0 m=45
